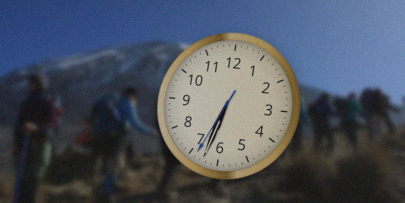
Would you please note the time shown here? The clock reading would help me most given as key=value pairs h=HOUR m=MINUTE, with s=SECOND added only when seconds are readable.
h=6 m=32 s=34
